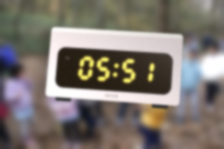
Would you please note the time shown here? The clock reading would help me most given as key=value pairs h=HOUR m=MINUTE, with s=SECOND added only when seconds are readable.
h=5 m=51
